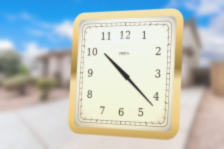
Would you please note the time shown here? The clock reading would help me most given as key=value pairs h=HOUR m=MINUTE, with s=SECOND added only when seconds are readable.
h=10 m=22
